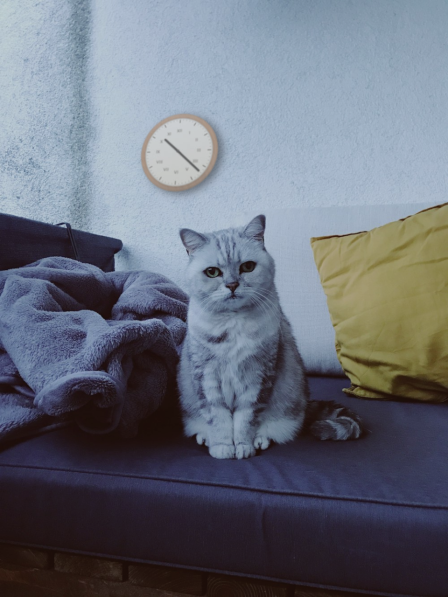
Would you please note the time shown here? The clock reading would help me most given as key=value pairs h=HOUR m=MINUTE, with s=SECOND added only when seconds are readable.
h=10 m=22
